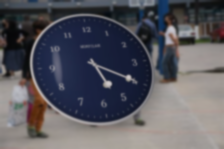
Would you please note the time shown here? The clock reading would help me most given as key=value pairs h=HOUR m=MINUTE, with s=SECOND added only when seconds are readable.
h=5 m=20
